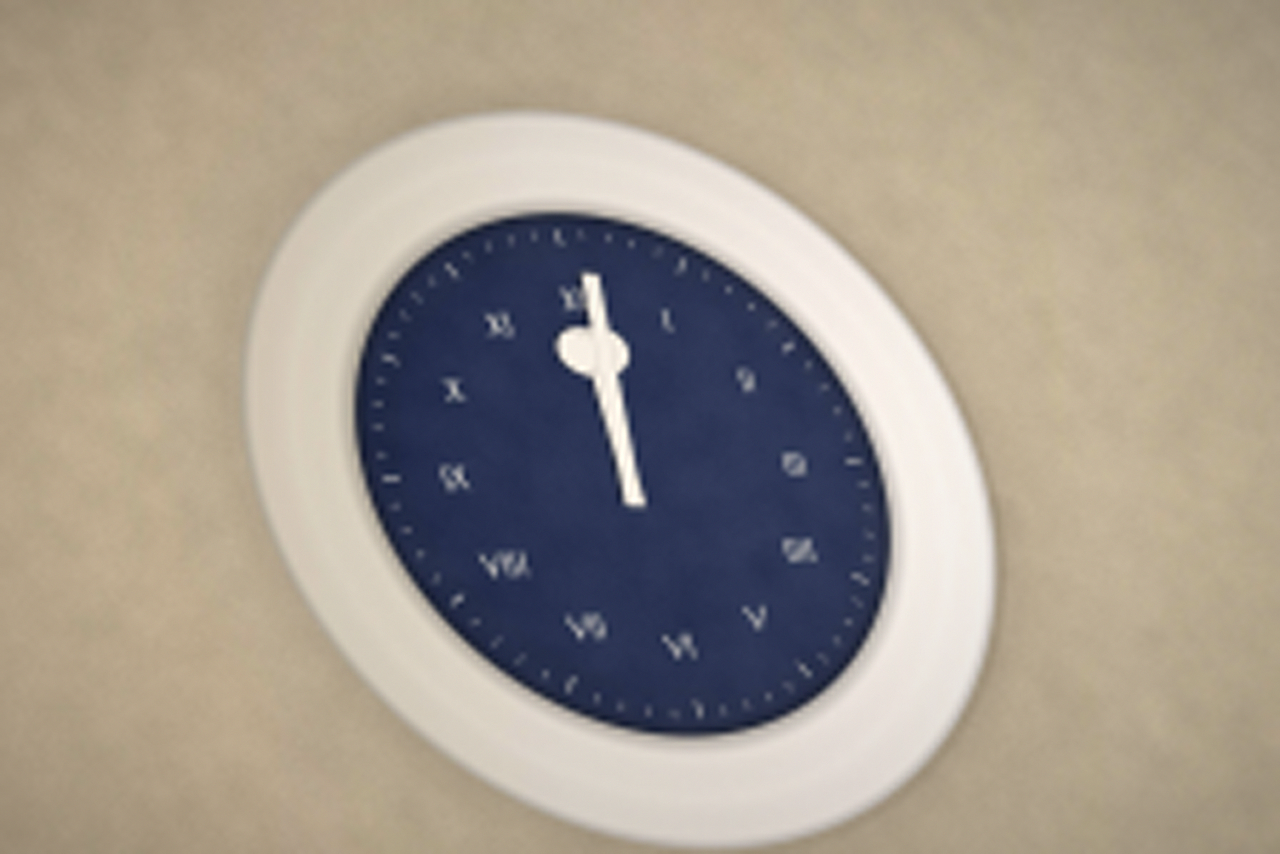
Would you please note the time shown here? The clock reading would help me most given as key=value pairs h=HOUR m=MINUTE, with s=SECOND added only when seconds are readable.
h=12 m=1
